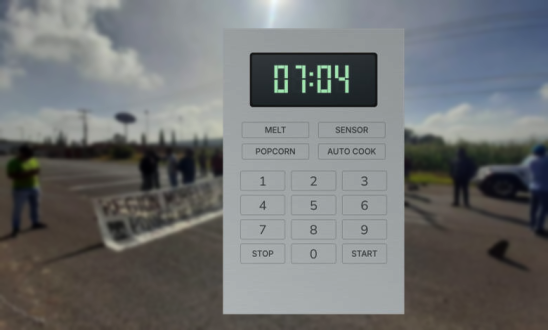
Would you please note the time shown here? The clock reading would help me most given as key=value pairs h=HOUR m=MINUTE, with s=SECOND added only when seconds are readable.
h=7 m=4
